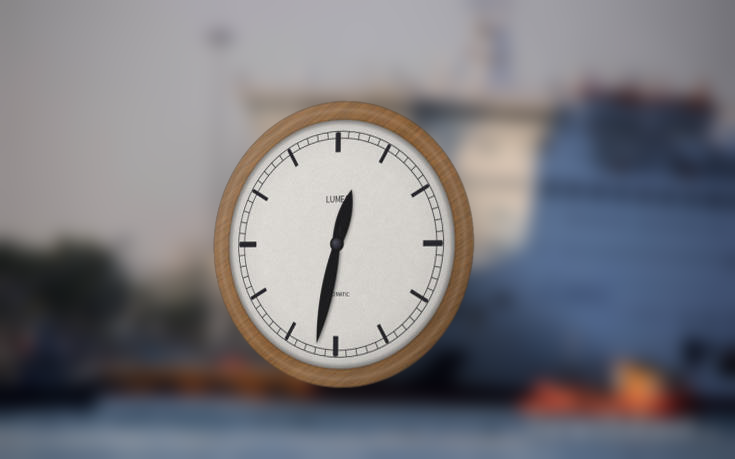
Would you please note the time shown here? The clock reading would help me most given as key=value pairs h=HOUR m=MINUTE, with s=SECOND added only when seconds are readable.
h=12 m=32
